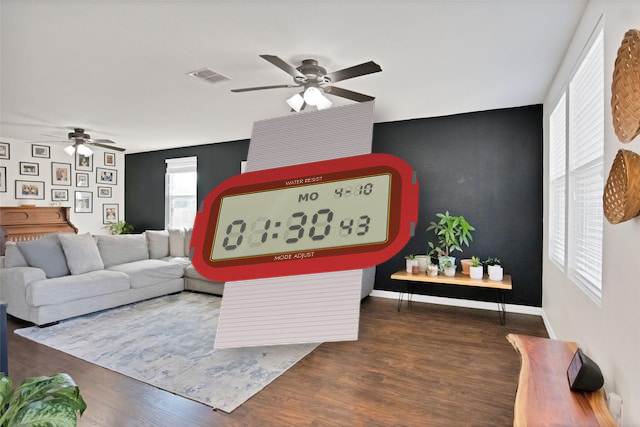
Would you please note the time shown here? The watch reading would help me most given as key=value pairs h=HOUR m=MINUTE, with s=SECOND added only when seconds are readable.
h=1 m=30 s=43
